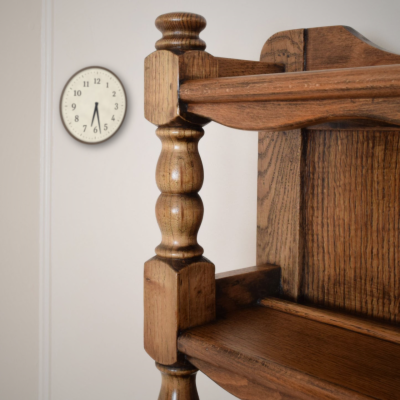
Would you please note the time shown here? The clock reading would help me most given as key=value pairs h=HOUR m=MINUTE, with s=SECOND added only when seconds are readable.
h=6 m=28
